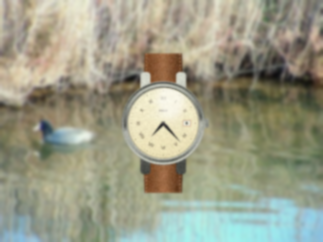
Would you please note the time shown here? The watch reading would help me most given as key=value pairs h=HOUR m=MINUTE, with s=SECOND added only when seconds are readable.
h=7 m=23
